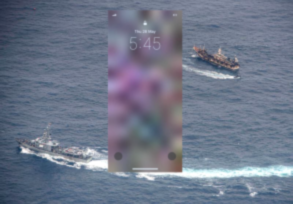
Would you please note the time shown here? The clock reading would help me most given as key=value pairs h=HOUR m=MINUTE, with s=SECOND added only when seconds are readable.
h=5 m=45
